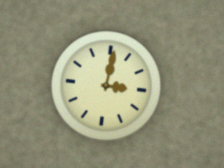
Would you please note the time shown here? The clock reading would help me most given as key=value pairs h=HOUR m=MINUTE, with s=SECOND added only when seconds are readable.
h=3 m=1
